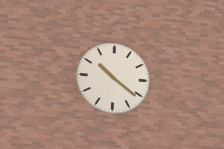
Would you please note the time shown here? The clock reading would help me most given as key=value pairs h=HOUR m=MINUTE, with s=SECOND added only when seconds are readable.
h=10 m=21
